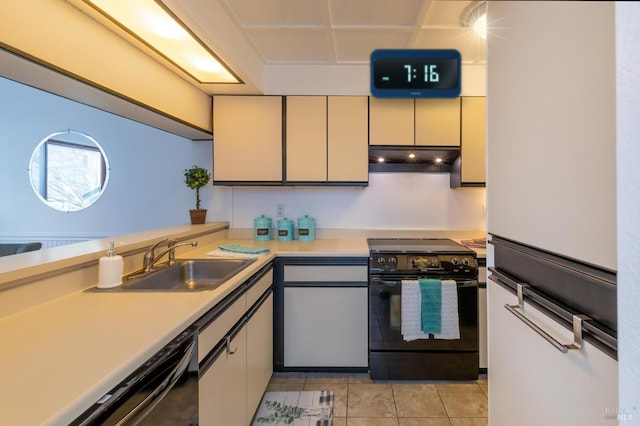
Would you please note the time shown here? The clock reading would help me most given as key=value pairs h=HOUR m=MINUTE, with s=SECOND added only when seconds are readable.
h=7 m=16
